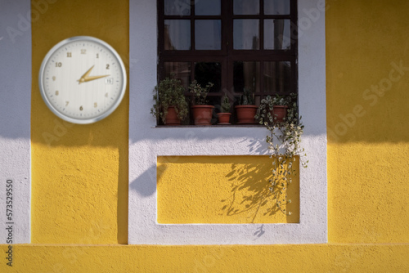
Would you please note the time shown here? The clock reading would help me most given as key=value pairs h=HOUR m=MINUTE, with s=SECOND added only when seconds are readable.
h=1 m=13
